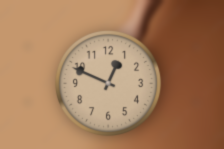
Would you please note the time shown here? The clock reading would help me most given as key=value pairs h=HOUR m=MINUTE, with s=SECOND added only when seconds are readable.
h=12 m=49
